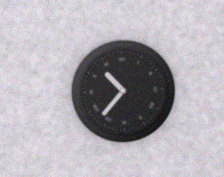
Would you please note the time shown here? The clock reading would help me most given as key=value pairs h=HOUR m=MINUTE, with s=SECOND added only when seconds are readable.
h=10 m=37
